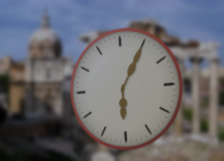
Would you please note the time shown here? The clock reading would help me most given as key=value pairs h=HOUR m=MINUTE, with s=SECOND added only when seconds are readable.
h=6 m=5
